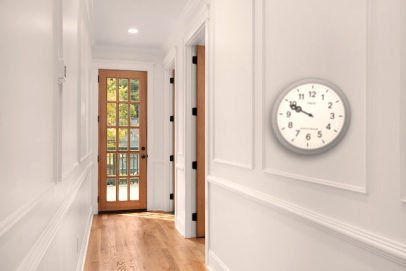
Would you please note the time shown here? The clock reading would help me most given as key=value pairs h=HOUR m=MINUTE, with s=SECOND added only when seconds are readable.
h=9 m=49
